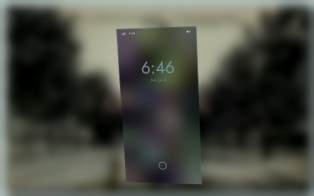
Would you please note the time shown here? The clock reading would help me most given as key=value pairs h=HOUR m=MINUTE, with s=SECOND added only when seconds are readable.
h=6 m=46
